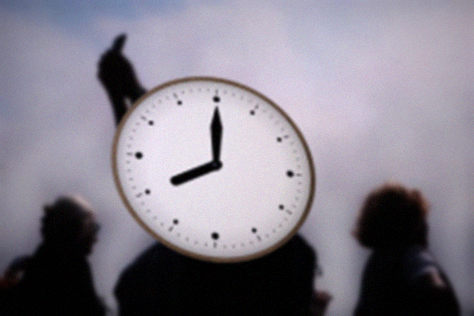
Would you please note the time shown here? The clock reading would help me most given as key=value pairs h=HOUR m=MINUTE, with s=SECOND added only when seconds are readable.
h=8 m=0
